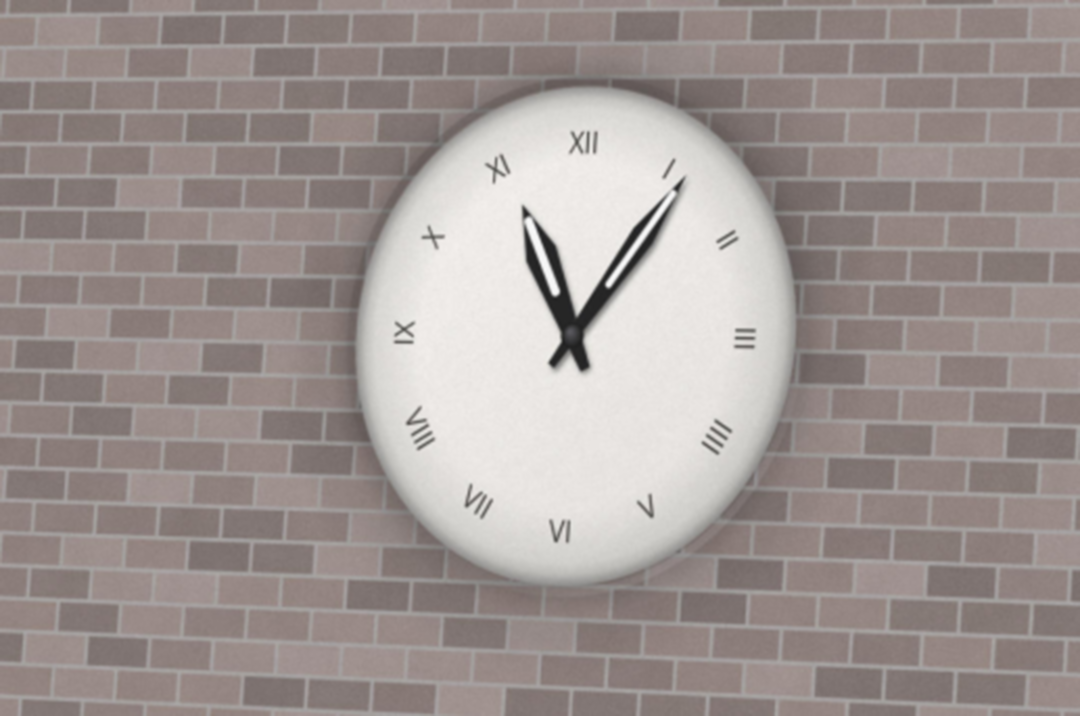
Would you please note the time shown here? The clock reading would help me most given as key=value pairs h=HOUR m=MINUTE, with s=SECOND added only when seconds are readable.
h=11 m=6
